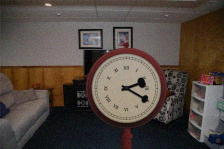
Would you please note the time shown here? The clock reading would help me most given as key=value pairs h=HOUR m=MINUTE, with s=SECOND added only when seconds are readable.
h=2 m=20
